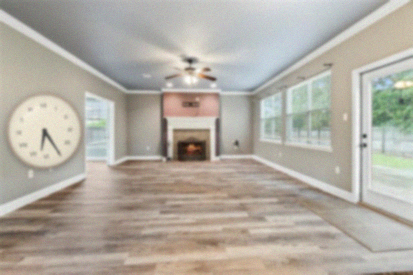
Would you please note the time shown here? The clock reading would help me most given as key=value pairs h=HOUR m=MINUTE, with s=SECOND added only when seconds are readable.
h=6 m=25
